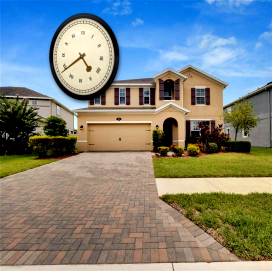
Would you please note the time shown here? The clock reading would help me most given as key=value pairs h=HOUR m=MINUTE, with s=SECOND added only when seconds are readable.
h=4 m=39
